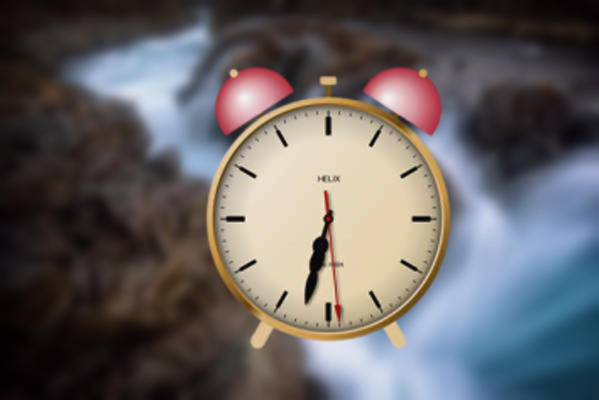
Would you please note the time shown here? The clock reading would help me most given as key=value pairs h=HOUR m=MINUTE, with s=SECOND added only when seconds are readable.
h=6 m=32 s=29
